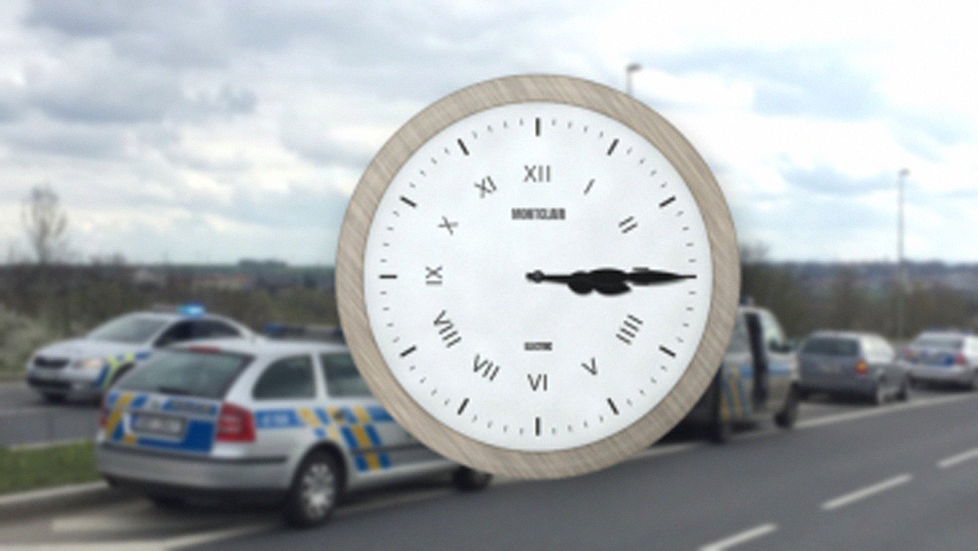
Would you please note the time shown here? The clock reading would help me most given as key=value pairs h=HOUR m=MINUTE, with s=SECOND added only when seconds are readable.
h=3 m=15
